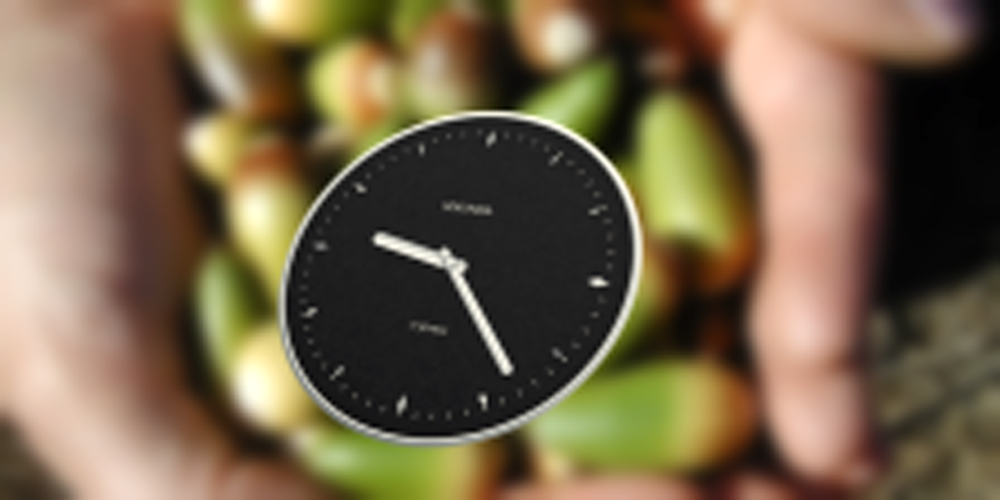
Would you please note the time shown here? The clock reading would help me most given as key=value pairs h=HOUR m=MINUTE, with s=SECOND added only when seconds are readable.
h=9 m=23
